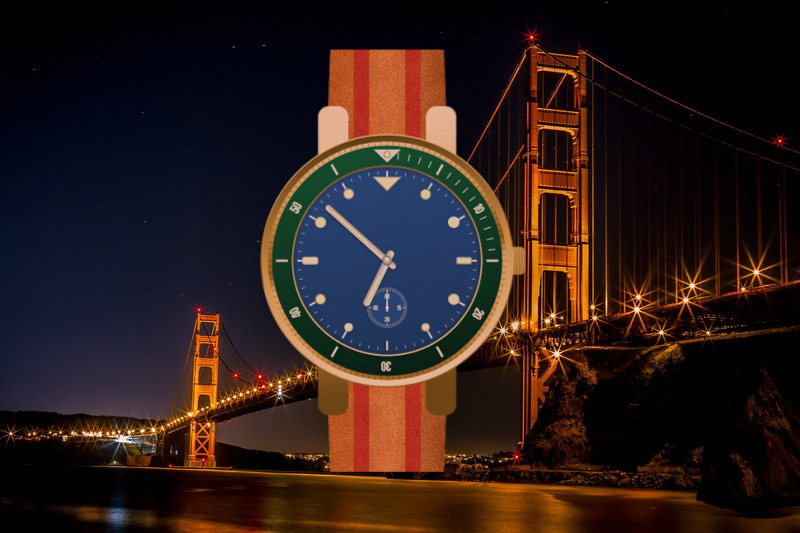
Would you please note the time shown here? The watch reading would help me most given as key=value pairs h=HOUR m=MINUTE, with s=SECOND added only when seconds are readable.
h=6 m=52
